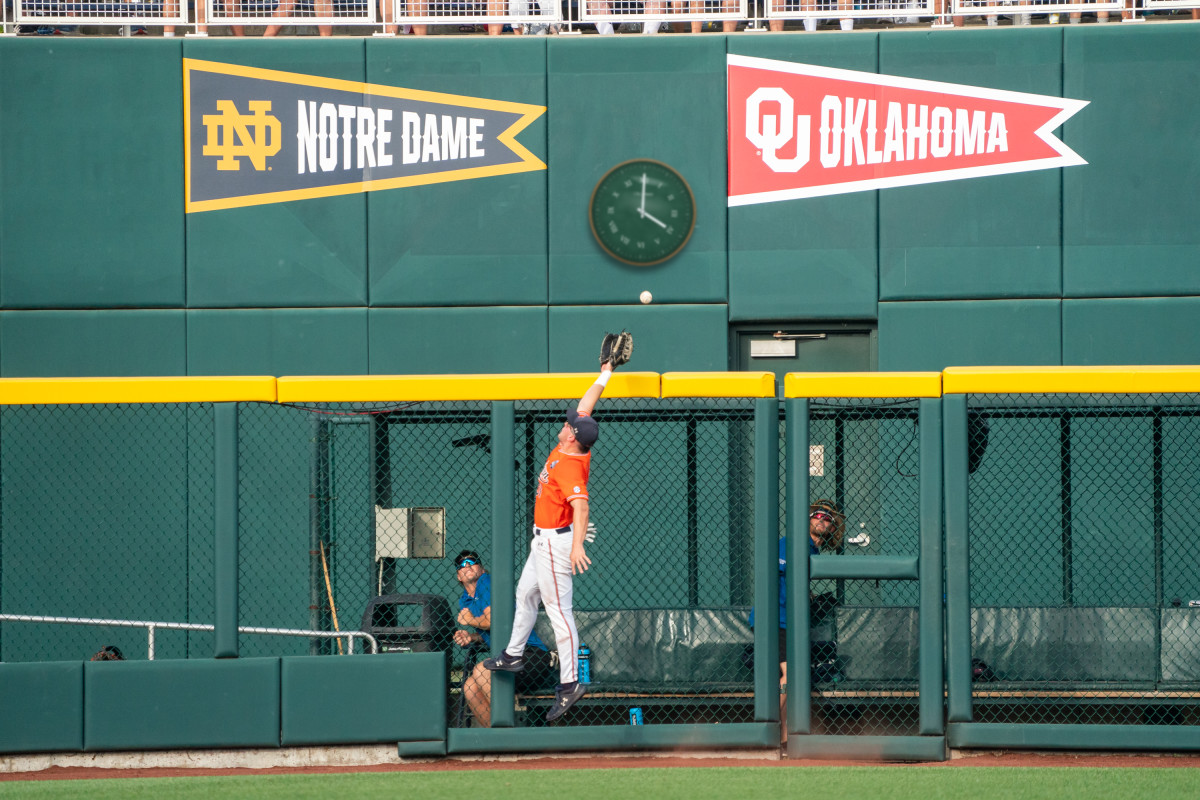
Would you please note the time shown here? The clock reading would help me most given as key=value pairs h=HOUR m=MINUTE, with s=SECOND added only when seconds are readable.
h=4 m=0
